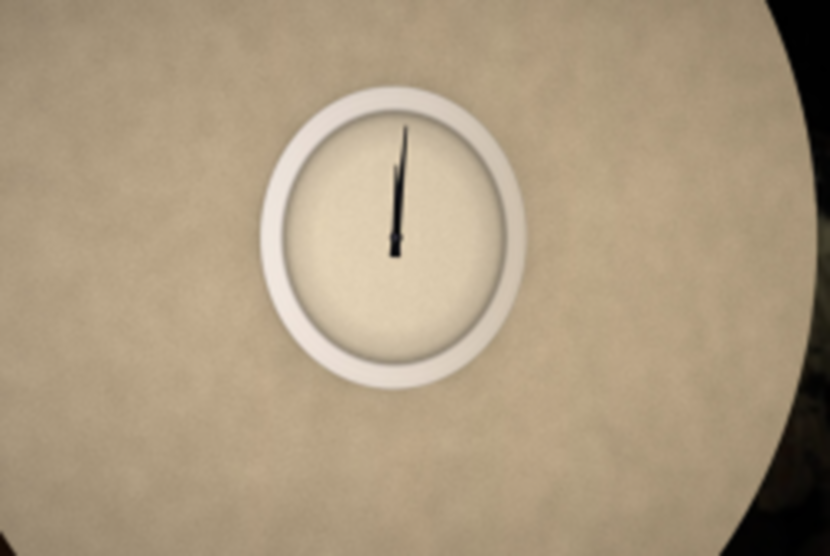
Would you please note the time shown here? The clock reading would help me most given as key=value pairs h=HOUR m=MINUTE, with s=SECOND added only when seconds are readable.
h=12 m=1
